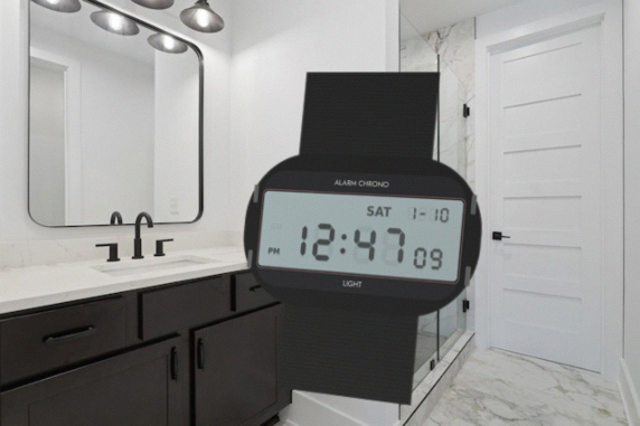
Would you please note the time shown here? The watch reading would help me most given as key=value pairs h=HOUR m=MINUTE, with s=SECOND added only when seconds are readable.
h=12 m=47 s=9
